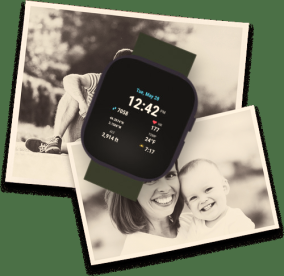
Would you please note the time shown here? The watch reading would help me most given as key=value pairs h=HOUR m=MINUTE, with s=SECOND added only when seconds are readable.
h=12 m=42
